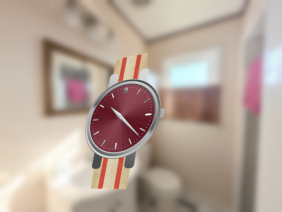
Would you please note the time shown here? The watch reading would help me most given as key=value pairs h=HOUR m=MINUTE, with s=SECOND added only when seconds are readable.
h=10 m=22
